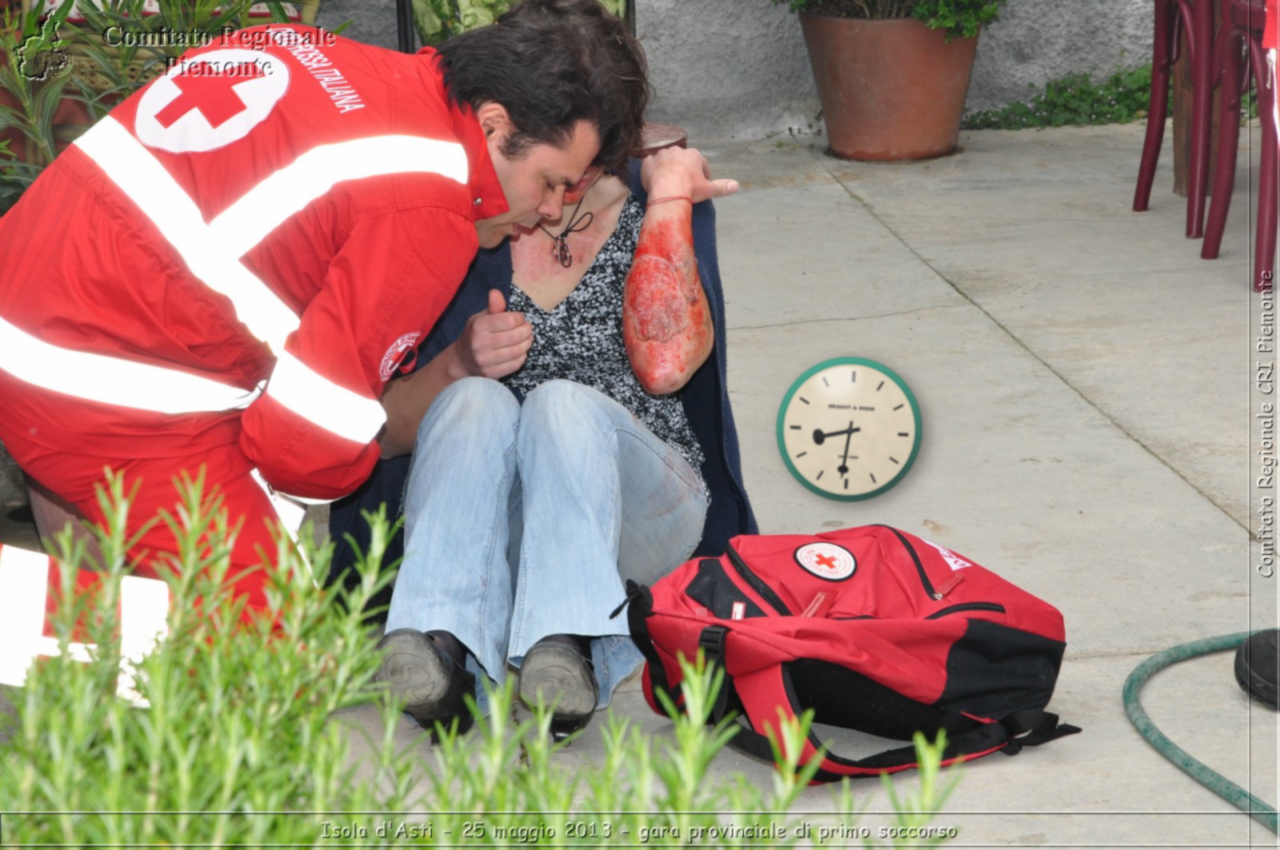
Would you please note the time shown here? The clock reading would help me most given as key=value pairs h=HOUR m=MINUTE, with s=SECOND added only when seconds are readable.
h=8 m=31
